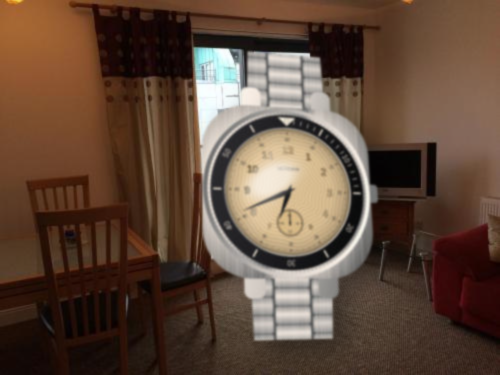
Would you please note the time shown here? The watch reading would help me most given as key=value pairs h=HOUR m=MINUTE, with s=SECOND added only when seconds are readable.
h=6 m=41
